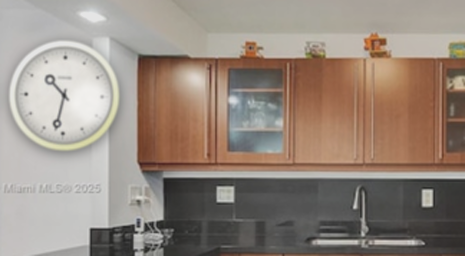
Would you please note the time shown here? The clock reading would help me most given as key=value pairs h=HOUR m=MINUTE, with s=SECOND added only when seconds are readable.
h=10 m=32
